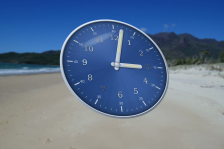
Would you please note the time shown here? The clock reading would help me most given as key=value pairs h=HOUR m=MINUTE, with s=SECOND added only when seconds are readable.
h=3 m=2
